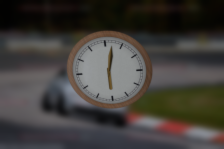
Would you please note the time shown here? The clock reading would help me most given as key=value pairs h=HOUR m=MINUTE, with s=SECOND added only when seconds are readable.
h=6 m=2
